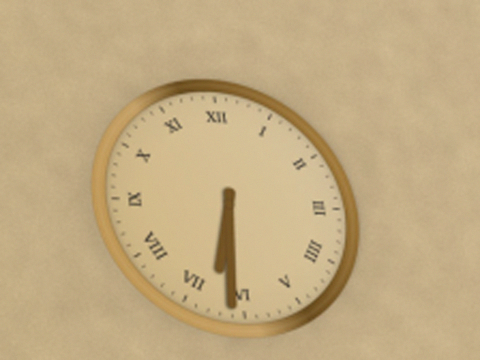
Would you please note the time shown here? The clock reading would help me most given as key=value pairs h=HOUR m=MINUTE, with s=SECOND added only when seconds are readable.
h=6 m=31
